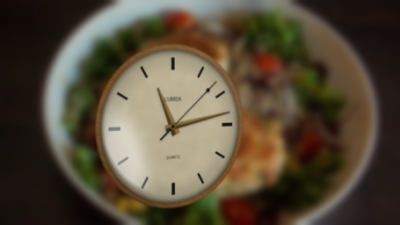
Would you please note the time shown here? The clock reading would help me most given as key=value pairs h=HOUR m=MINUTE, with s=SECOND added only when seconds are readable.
h=11 m=13 s=8
